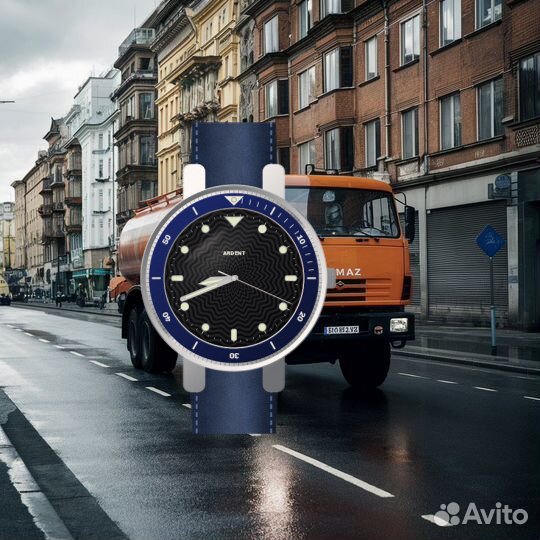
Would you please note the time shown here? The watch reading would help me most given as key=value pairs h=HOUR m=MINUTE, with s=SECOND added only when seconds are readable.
h=8 m=41 s=19
